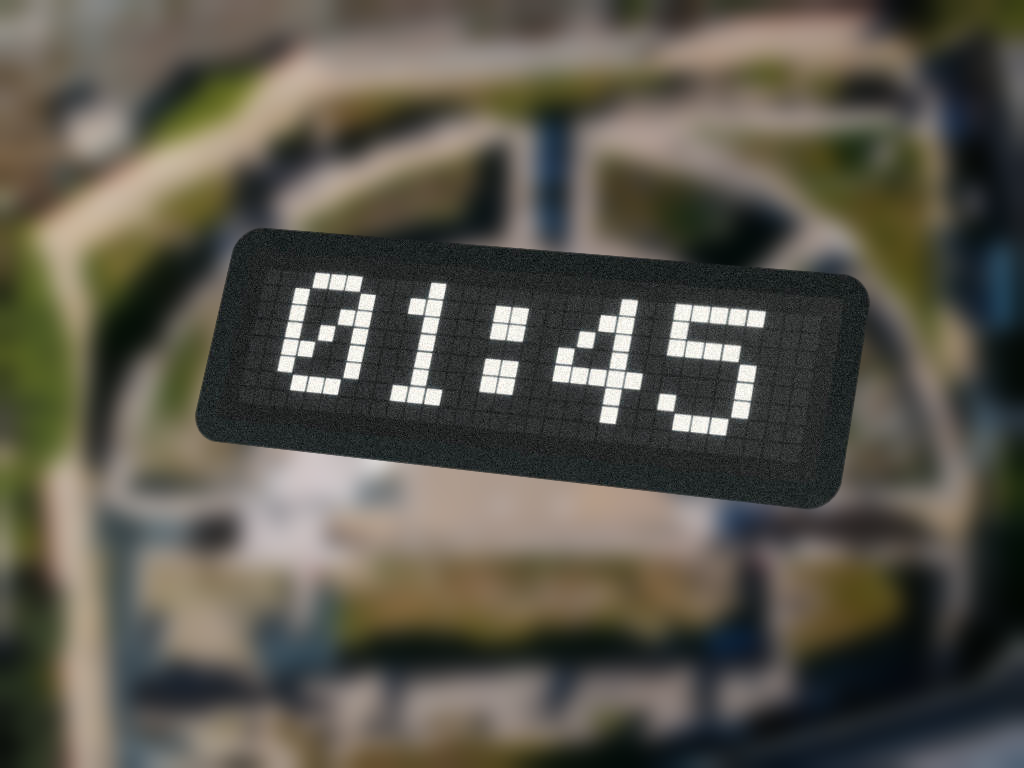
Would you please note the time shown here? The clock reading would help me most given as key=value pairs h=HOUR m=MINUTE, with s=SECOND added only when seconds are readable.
h=1 m=45
